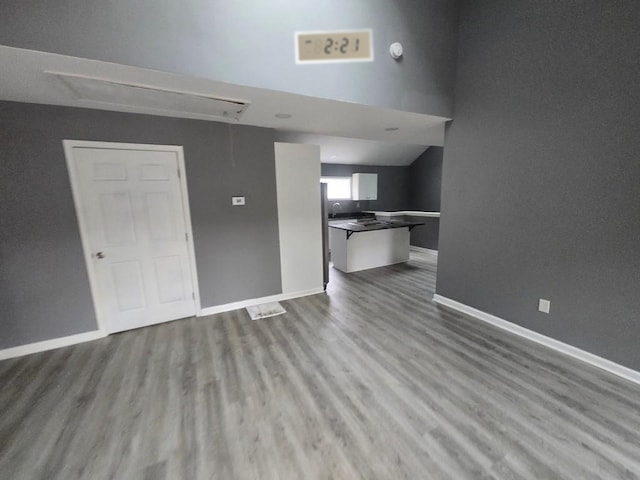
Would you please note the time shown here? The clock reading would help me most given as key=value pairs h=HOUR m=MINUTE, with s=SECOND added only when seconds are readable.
h=2 m=21
